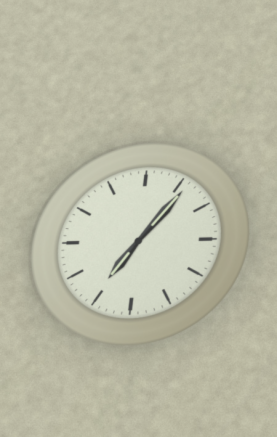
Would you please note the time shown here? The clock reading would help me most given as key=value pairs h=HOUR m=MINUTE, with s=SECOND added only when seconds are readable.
h=7 m=6
